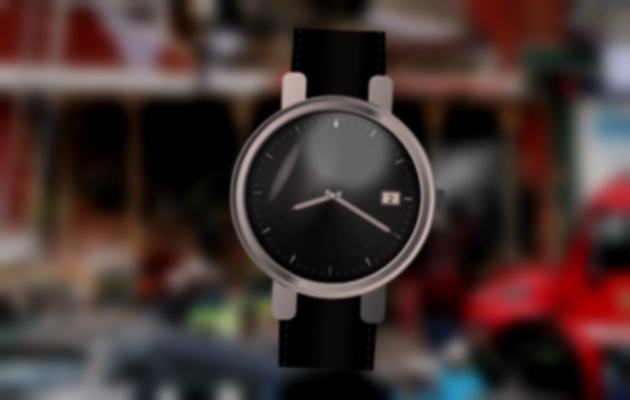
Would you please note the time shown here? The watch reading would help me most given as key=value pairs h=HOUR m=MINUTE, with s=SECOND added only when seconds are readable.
h=8 m=20
